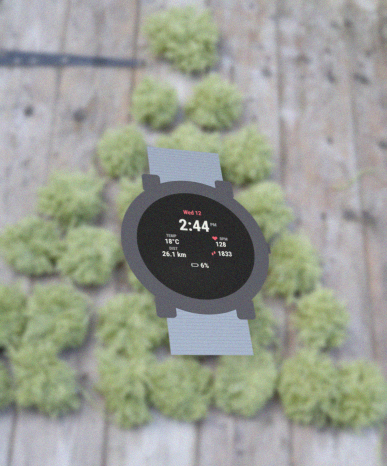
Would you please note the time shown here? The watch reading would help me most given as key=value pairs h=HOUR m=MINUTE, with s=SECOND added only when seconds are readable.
h=2 m=44
